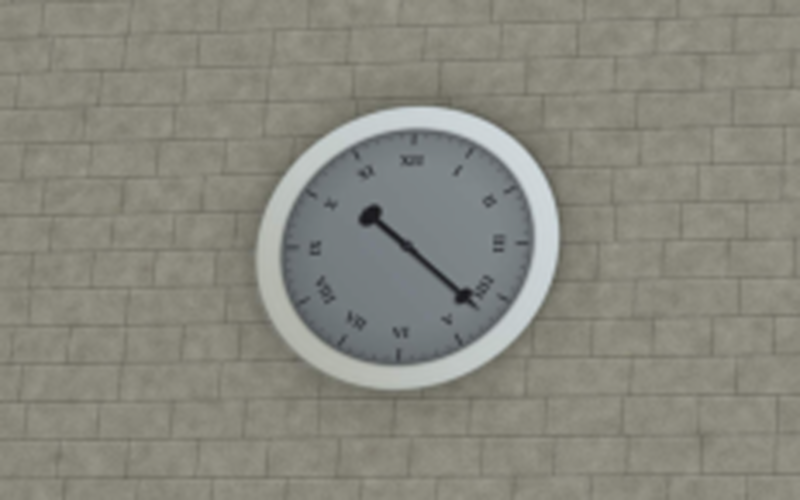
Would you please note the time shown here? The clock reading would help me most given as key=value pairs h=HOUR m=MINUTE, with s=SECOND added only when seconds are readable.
h=10 m=22
